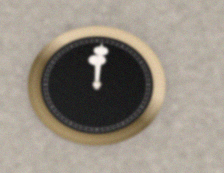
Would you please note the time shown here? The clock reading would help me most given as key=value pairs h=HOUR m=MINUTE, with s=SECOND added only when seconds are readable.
h=12 m=1
